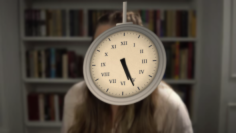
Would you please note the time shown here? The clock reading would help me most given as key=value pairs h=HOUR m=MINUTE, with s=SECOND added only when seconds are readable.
h=5 m=26
